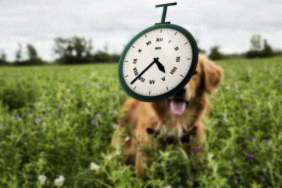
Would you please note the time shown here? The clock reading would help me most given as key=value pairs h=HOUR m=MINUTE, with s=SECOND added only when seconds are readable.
h=4 m=37
